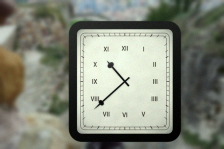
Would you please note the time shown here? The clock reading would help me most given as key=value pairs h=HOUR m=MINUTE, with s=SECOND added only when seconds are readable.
h=10 m=38
